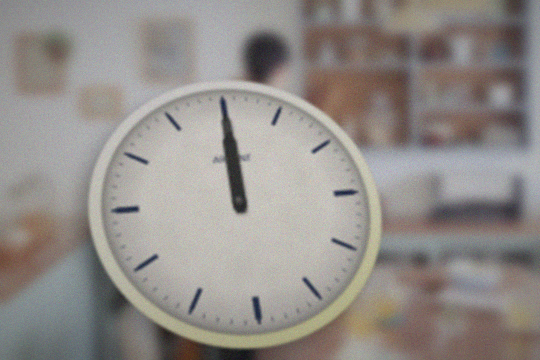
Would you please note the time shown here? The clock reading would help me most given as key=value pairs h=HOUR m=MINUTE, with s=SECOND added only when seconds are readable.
h=12 m=0
